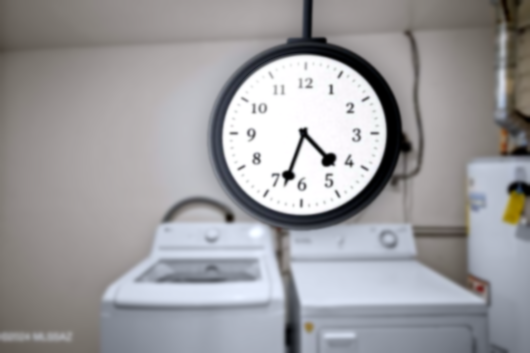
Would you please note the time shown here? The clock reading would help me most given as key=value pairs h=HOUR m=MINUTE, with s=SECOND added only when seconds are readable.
h=4 m=33
